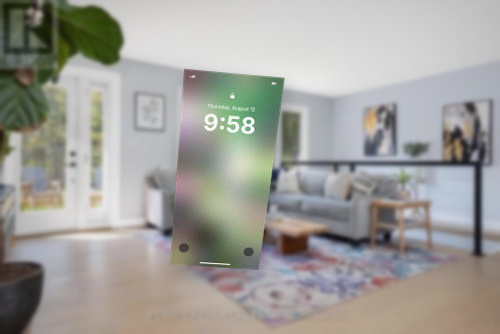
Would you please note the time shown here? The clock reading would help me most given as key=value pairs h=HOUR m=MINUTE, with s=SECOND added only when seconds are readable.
h=9 m=58
